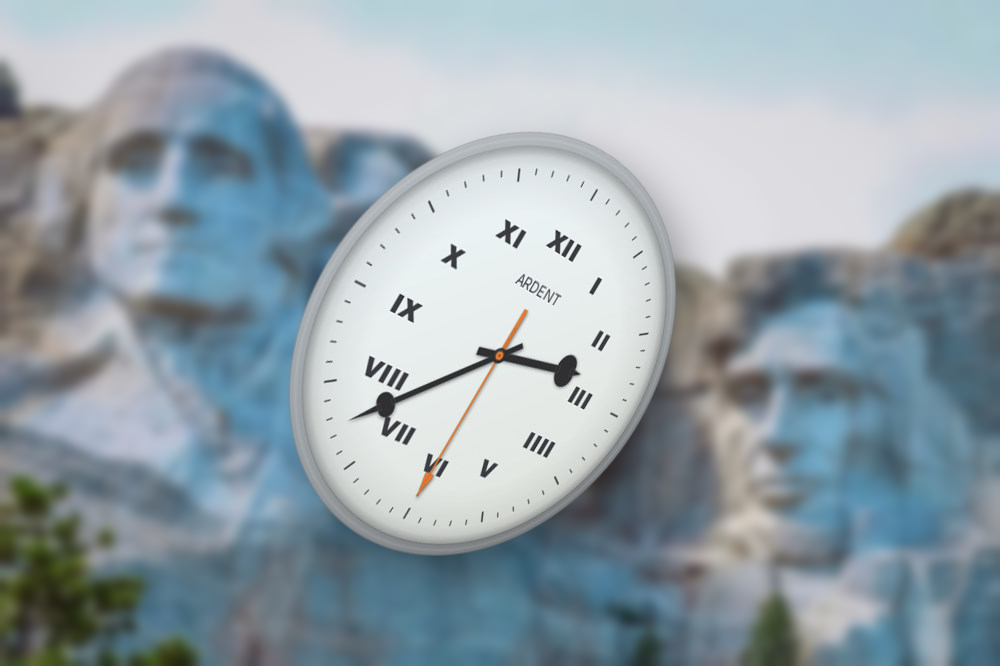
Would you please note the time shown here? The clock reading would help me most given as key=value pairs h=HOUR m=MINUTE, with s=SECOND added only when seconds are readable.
h=2 m=37 s=30
